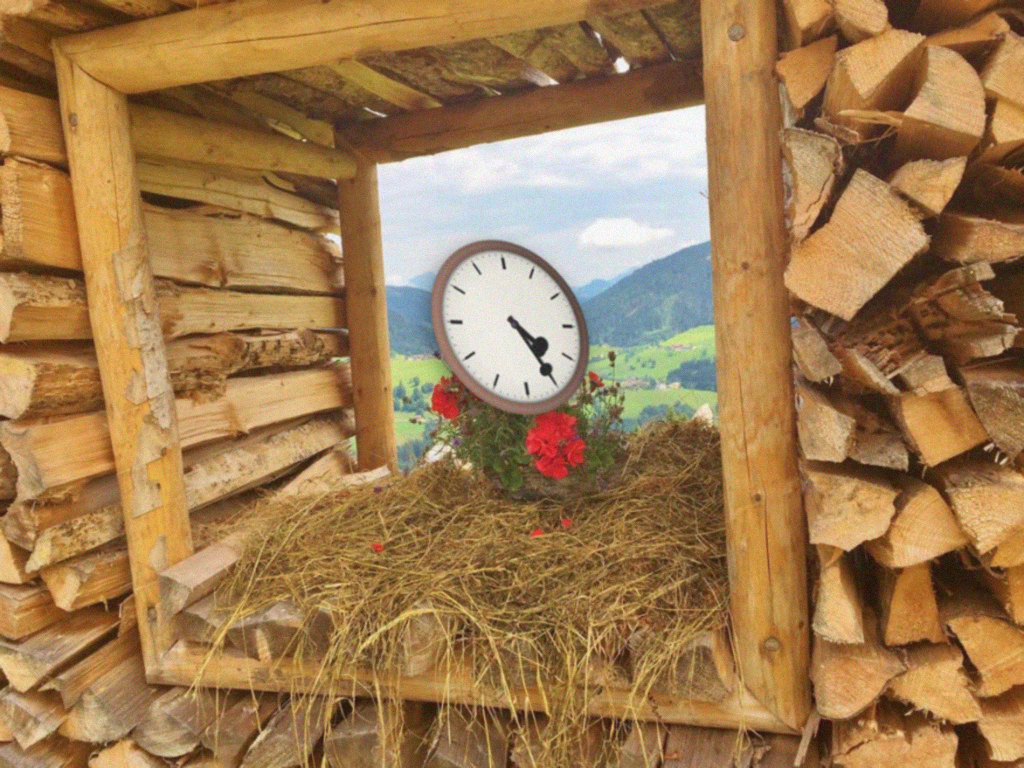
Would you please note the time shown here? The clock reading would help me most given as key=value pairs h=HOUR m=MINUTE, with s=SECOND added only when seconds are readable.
h=4 m=25
